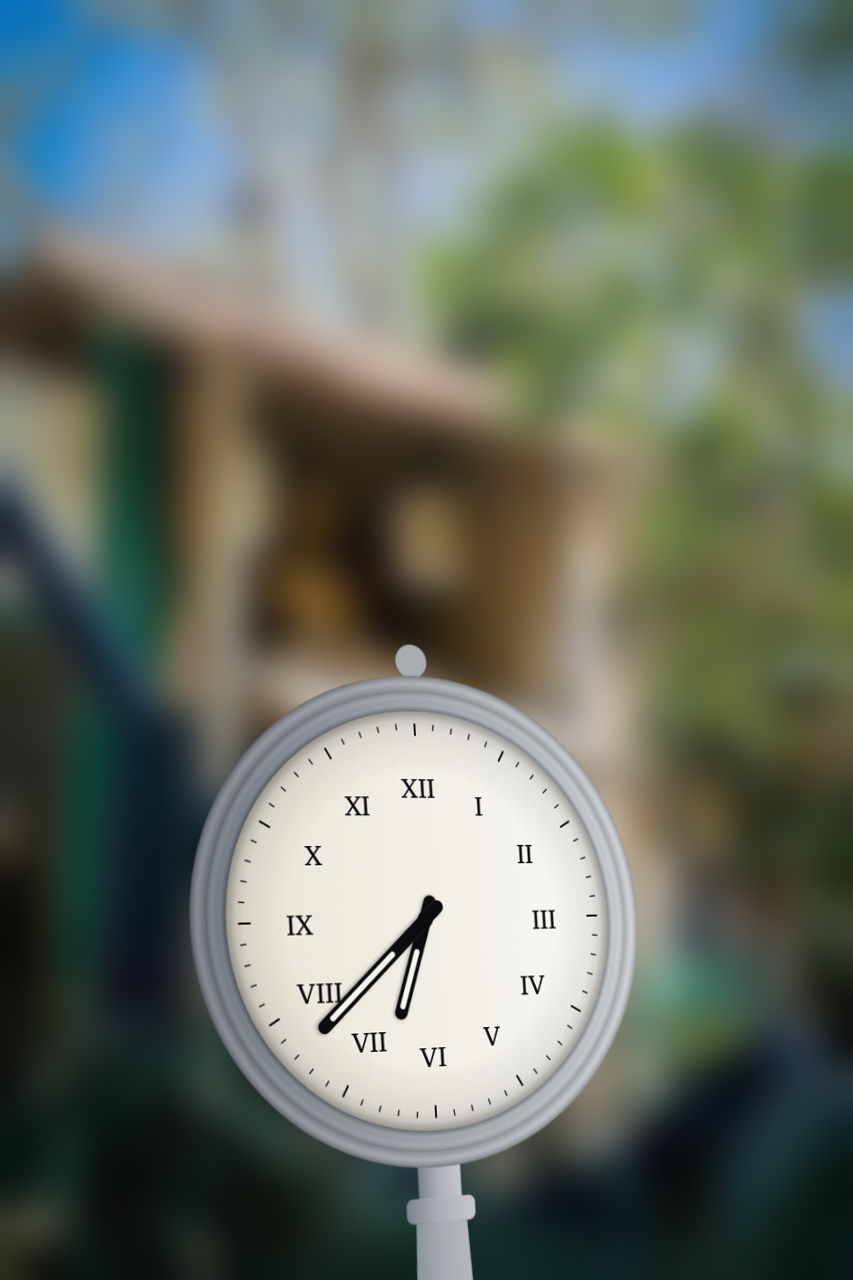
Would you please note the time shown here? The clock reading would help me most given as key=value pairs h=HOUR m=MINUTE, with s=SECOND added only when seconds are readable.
h=6 m=38
